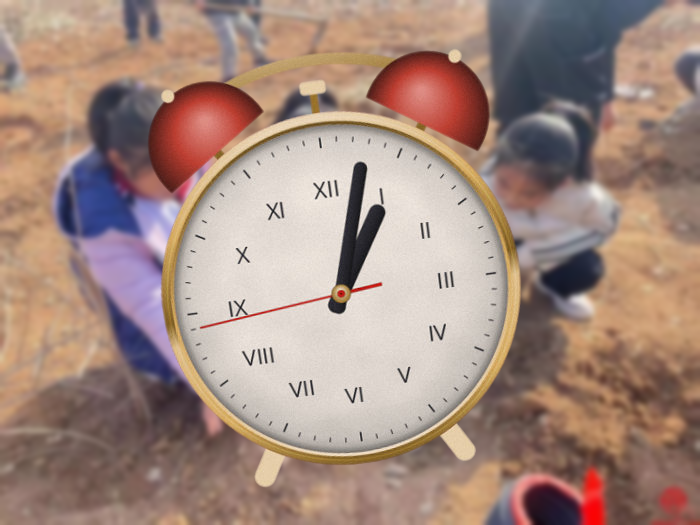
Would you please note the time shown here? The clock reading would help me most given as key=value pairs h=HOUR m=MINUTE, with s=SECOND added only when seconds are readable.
h=1 m=2 s=44
